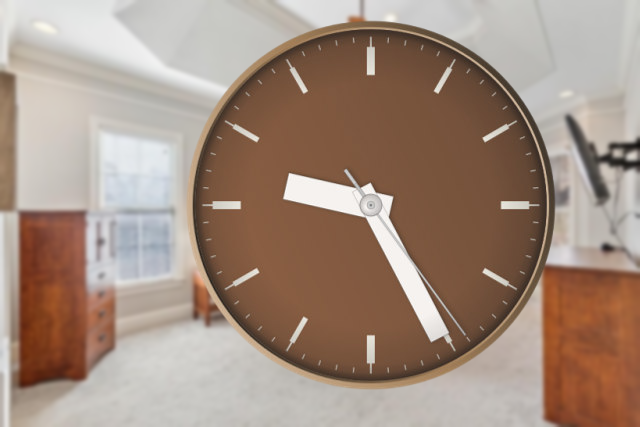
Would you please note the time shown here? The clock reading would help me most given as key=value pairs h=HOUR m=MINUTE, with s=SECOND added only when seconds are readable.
h=9 m=25 s=24
